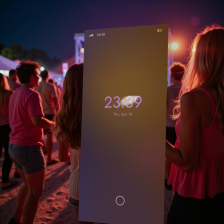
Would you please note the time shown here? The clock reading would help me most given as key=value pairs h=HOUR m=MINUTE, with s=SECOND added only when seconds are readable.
h=23 m=39
